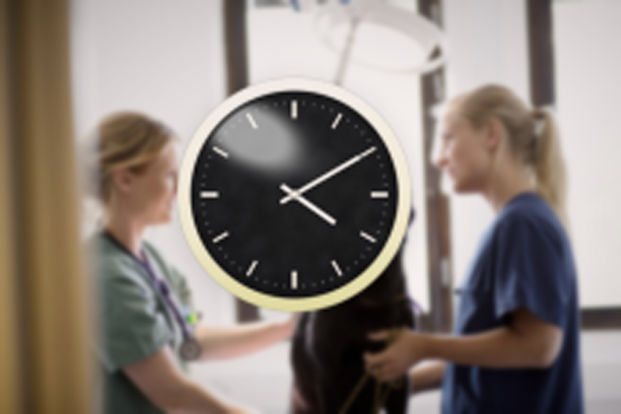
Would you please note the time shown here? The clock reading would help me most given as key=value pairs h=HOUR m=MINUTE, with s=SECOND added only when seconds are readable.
h=4 m=10
